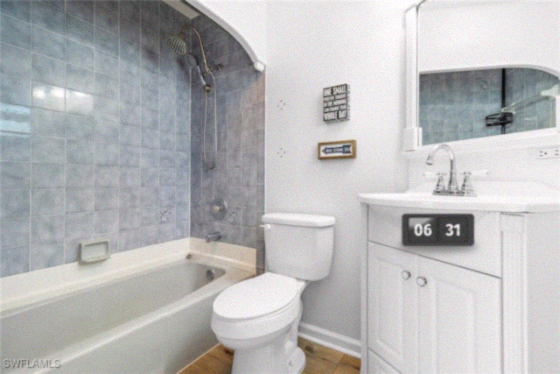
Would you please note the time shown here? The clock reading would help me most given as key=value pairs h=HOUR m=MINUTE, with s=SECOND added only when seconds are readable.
h=6 m=31
